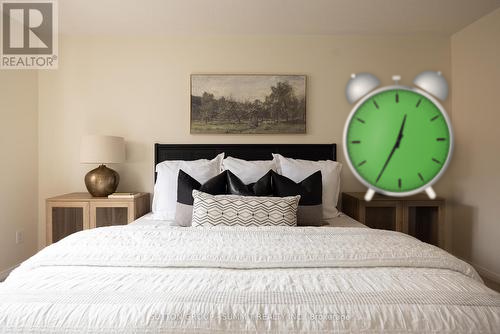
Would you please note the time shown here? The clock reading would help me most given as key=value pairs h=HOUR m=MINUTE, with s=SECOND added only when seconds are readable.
h=12 m=35
